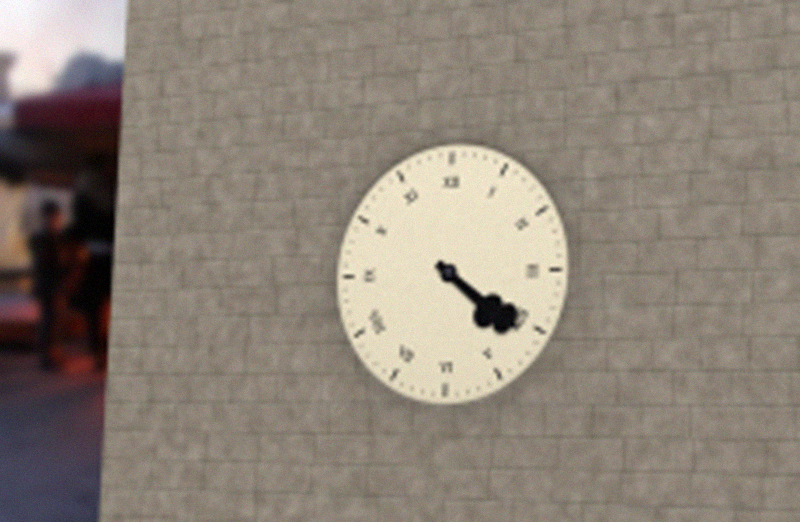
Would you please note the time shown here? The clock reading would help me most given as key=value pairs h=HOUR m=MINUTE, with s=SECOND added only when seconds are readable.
h=4 m=21
